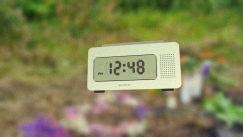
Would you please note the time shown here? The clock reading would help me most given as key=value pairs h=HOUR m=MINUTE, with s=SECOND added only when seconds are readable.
h=12 m=48
